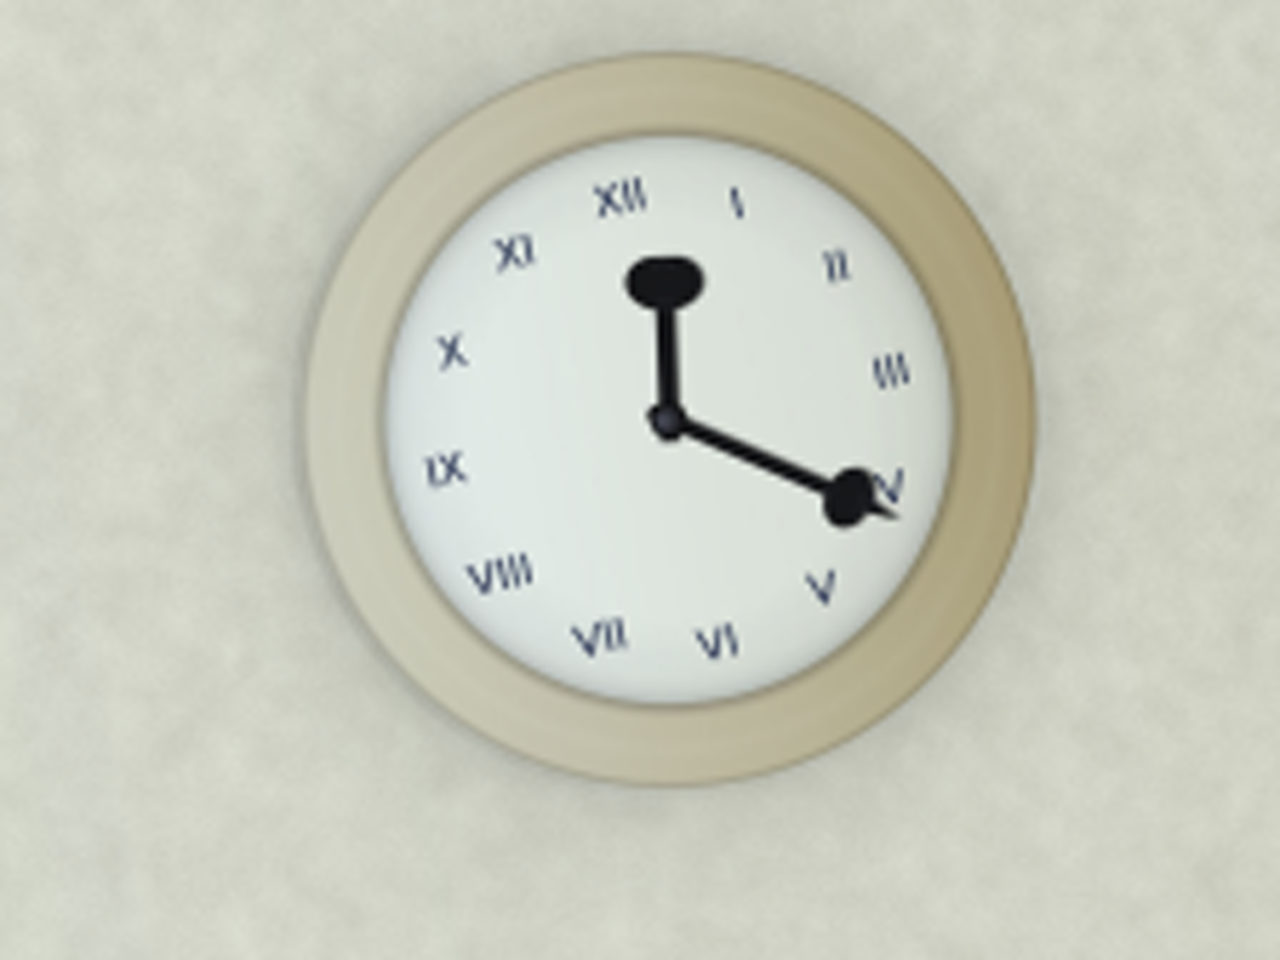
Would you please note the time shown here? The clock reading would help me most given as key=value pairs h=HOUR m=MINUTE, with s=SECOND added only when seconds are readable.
h=12 m=21
